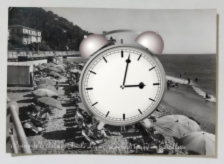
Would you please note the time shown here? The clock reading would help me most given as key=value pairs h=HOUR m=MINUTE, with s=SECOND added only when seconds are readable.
h=3 m=2
